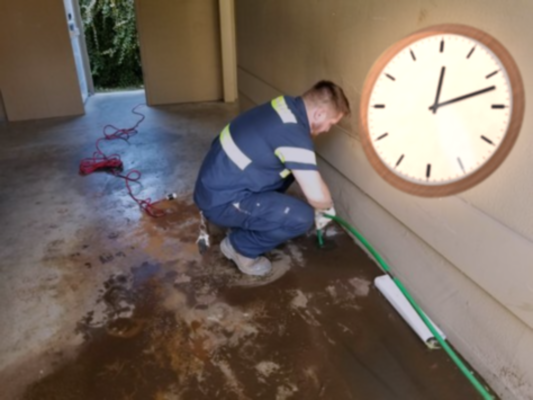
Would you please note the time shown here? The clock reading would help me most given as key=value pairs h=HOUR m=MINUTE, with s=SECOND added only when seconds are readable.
h=12 m=12
